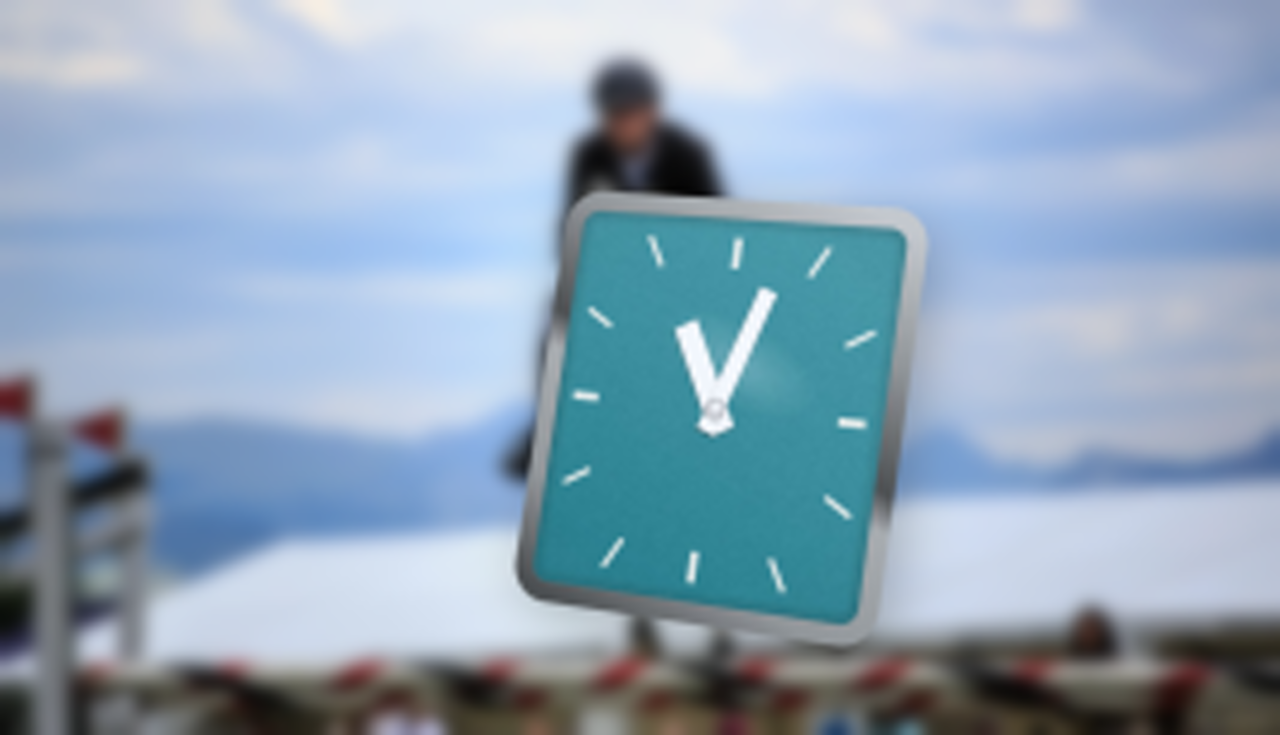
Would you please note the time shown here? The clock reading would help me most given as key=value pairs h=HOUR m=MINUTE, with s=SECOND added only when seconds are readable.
h=11 m=3
